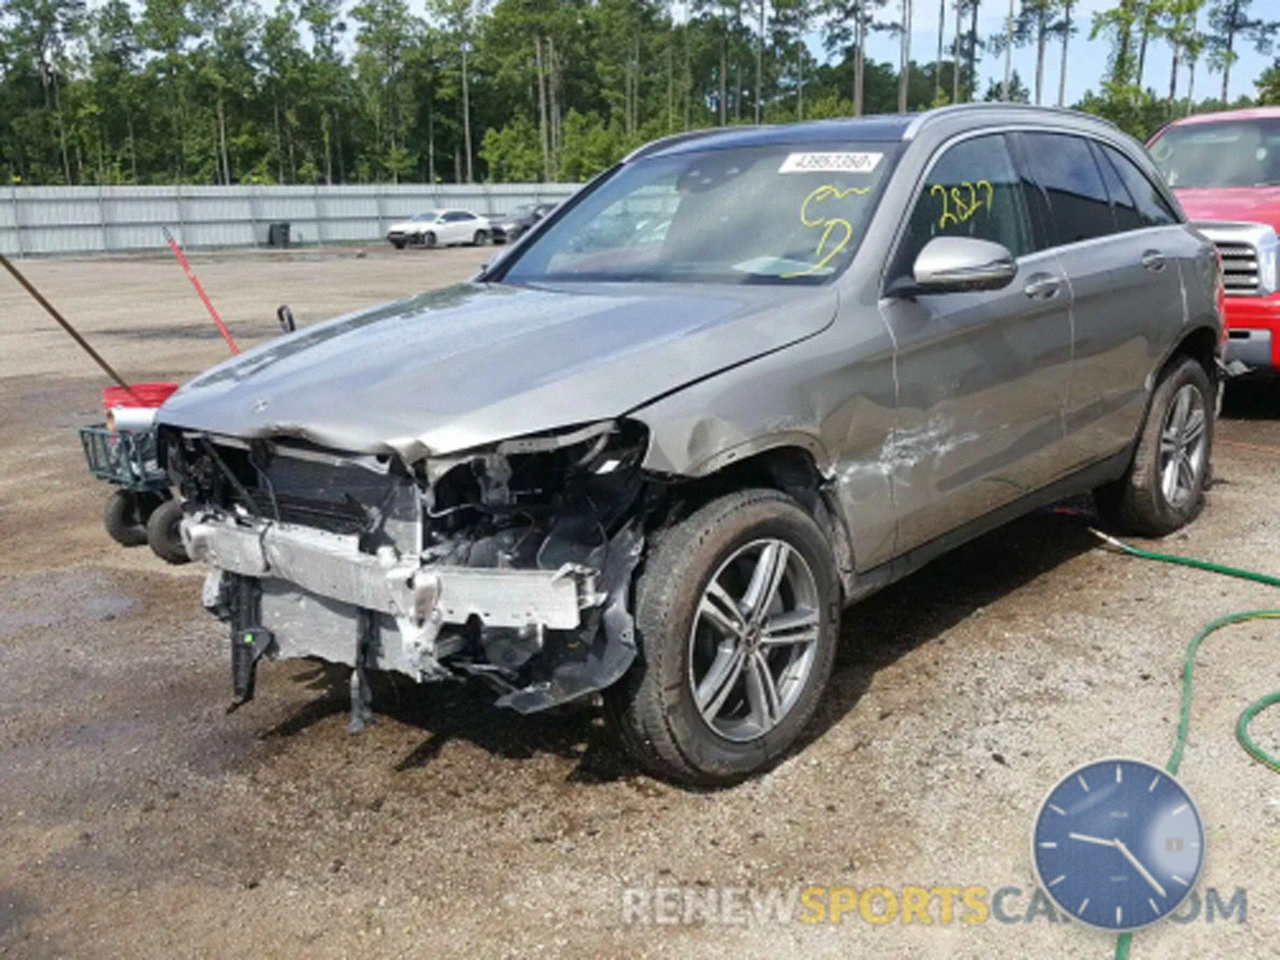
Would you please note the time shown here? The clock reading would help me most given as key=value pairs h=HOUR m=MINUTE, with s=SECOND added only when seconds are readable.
h=9 m=23
